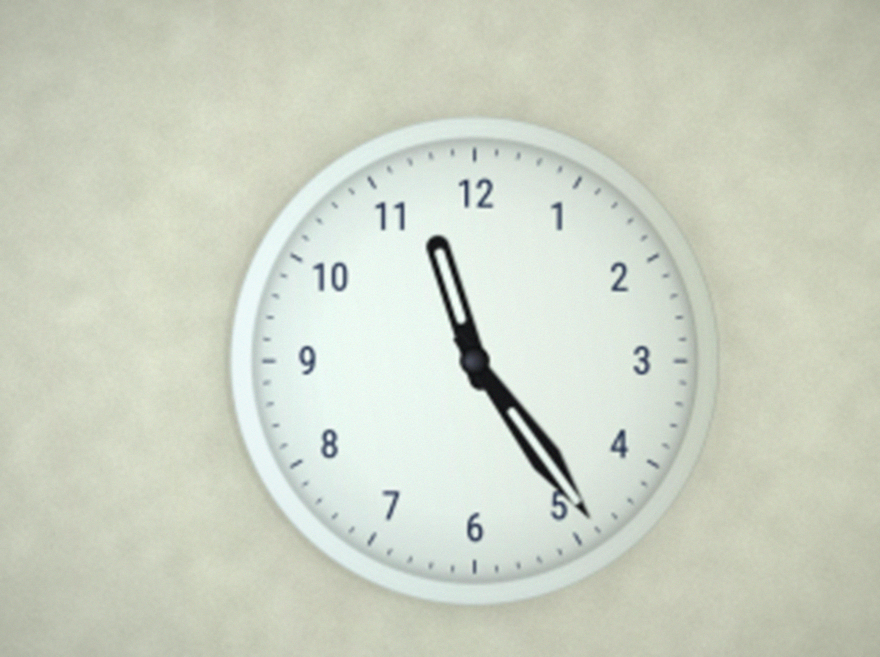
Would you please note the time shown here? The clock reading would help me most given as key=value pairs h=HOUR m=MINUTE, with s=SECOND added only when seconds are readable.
h=11 m=24
